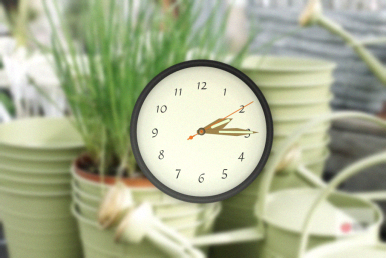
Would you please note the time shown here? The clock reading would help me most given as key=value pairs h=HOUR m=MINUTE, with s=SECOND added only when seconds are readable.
h=2 m=15 s=10
